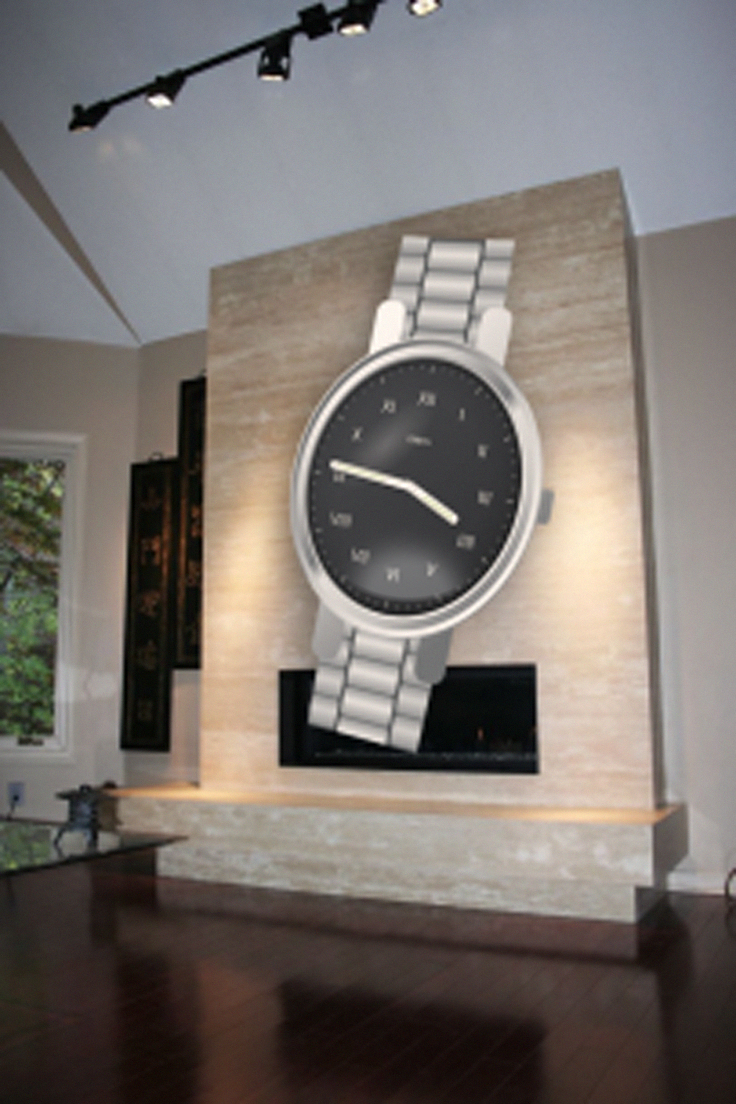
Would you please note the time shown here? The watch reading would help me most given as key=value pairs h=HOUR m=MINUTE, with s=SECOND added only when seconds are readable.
h=3 m=46
